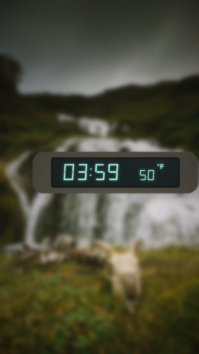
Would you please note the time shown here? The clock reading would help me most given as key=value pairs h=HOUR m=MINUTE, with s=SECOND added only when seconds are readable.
h=3 m=59
